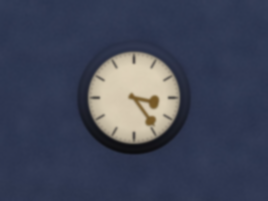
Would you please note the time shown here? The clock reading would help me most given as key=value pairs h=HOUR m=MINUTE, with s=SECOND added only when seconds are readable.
h=3 m=24
